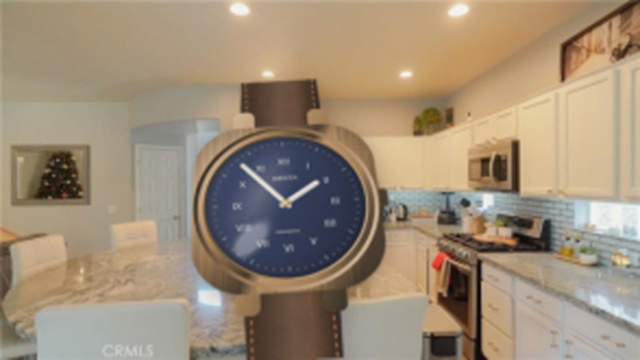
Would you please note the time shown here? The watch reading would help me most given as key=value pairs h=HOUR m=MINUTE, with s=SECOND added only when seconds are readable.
h=1 m=53
